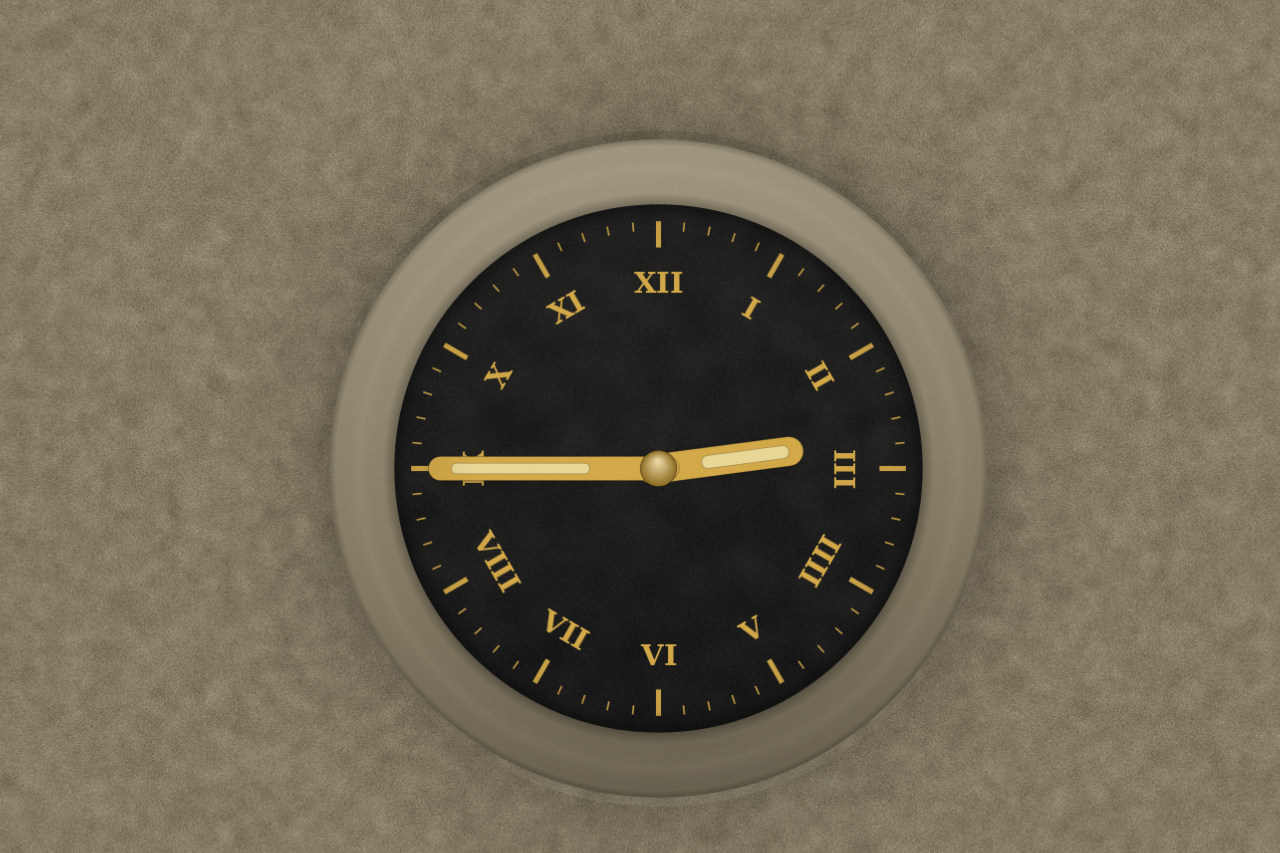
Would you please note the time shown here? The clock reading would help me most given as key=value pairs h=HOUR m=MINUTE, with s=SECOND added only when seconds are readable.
h=2 m=45
